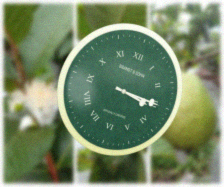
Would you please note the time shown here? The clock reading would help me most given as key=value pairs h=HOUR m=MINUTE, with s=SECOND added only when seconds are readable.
h=3 m=15
